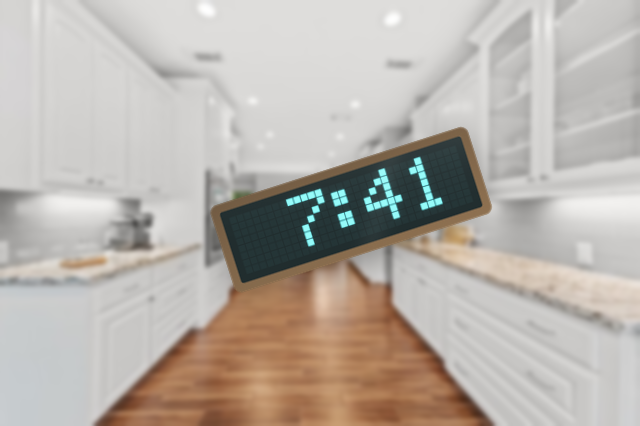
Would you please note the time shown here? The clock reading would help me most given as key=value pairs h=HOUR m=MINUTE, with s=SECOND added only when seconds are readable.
h=7 m=41
